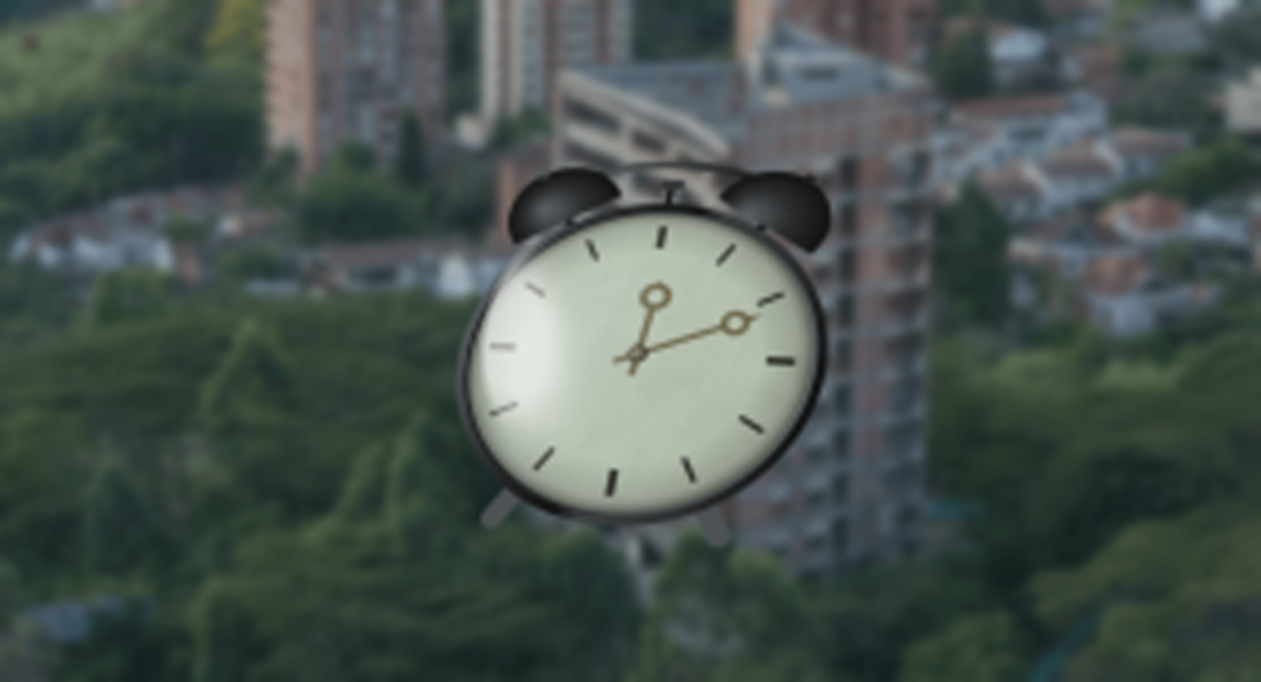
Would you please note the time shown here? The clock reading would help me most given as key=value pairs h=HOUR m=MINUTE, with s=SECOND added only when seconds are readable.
h=12 m=11
